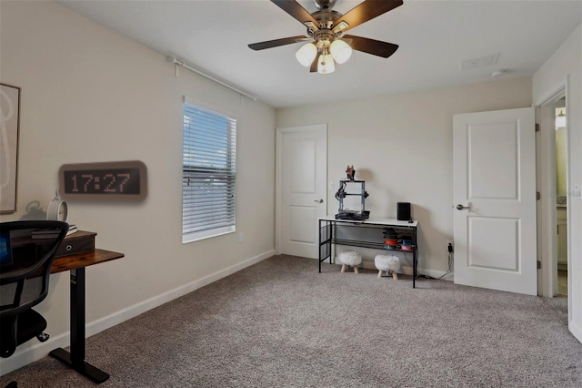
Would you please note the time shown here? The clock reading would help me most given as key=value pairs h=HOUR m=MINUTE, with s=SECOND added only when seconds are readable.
h=17 m=27
